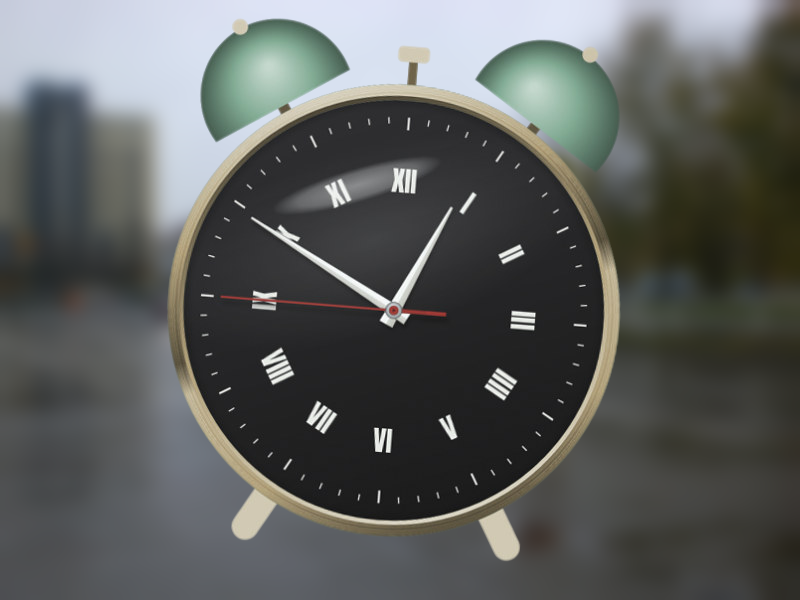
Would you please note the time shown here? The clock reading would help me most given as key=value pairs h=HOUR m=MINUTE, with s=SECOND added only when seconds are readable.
h=12 m=49 s=45
